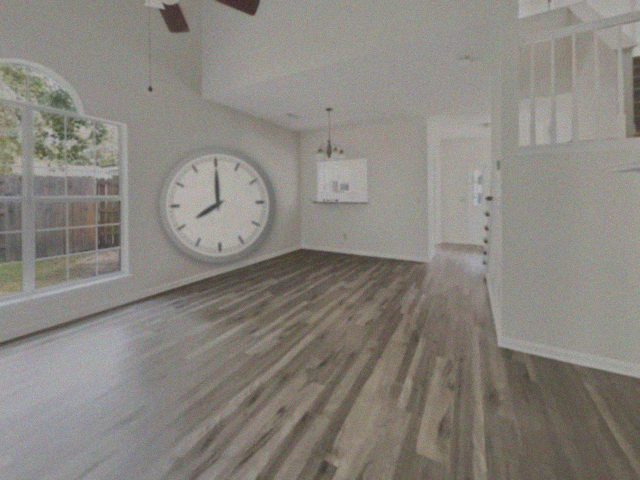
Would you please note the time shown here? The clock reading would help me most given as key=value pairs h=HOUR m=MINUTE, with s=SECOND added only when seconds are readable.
h=8 m=0
